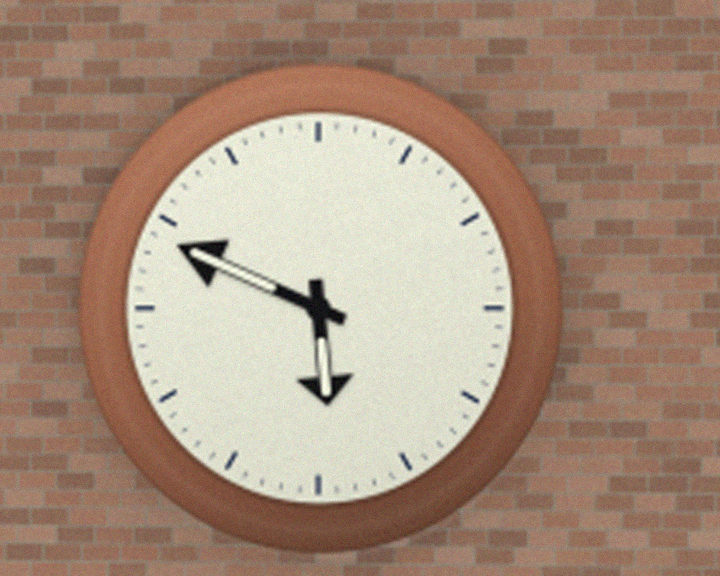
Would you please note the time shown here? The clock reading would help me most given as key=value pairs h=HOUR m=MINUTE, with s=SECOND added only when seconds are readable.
h=5 m=49
